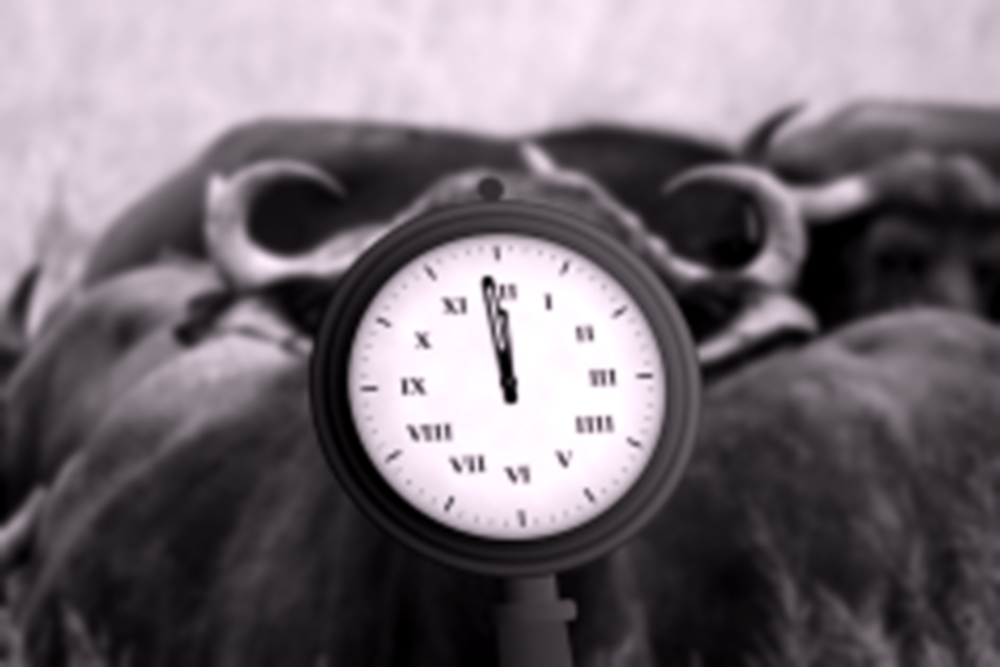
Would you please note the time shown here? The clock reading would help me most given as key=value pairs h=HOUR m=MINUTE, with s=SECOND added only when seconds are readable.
h=11 m=59
